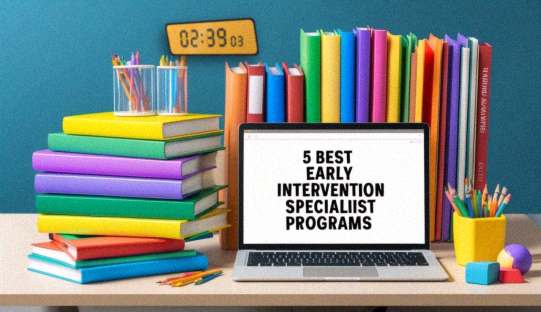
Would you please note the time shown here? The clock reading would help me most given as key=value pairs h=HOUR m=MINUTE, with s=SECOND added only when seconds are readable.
h=2 m=39 s=3
